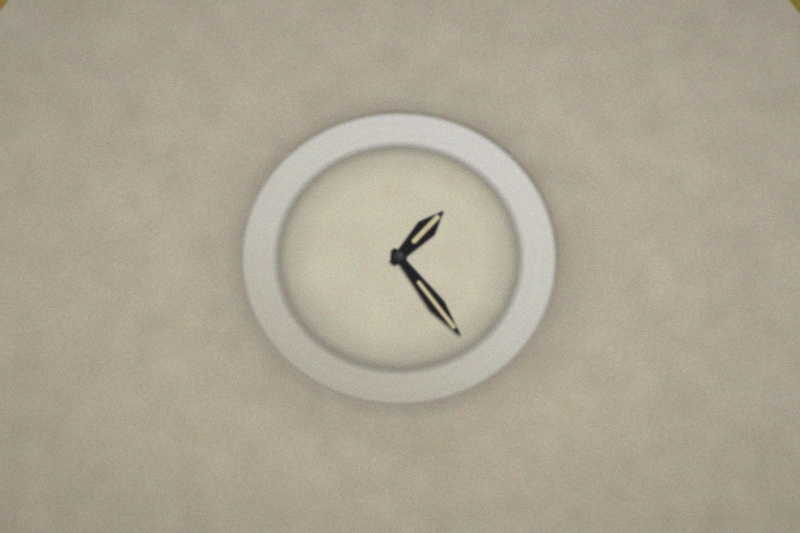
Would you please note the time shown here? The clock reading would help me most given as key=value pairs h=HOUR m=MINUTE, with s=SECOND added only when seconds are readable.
h=1 m=24
